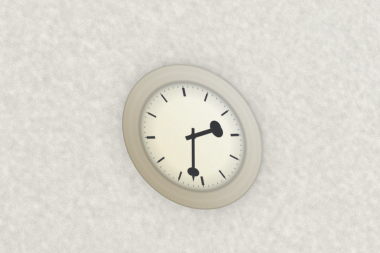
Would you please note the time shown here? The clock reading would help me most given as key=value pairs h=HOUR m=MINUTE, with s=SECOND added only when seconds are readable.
h=2 m=32
